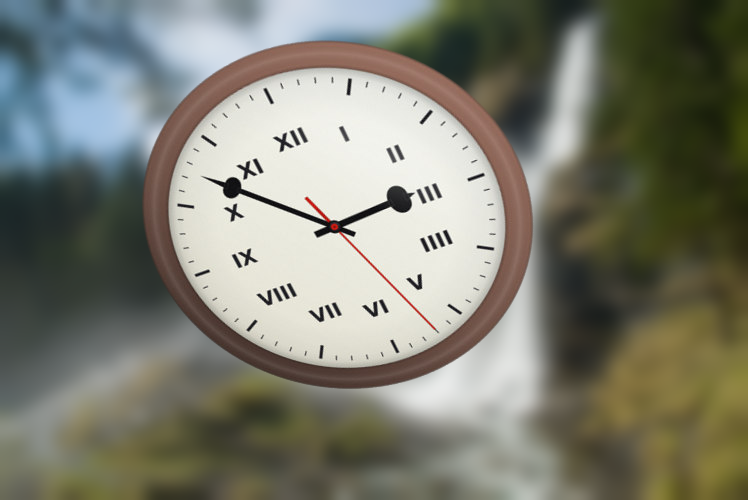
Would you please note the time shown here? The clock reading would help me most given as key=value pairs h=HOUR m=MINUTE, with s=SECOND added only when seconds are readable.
h=2 m=52 s=27
